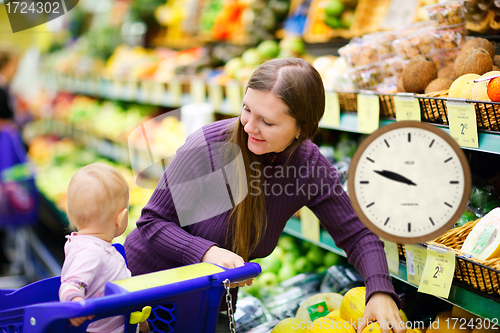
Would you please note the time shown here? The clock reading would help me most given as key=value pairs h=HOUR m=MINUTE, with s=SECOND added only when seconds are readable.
h=9 m=48
